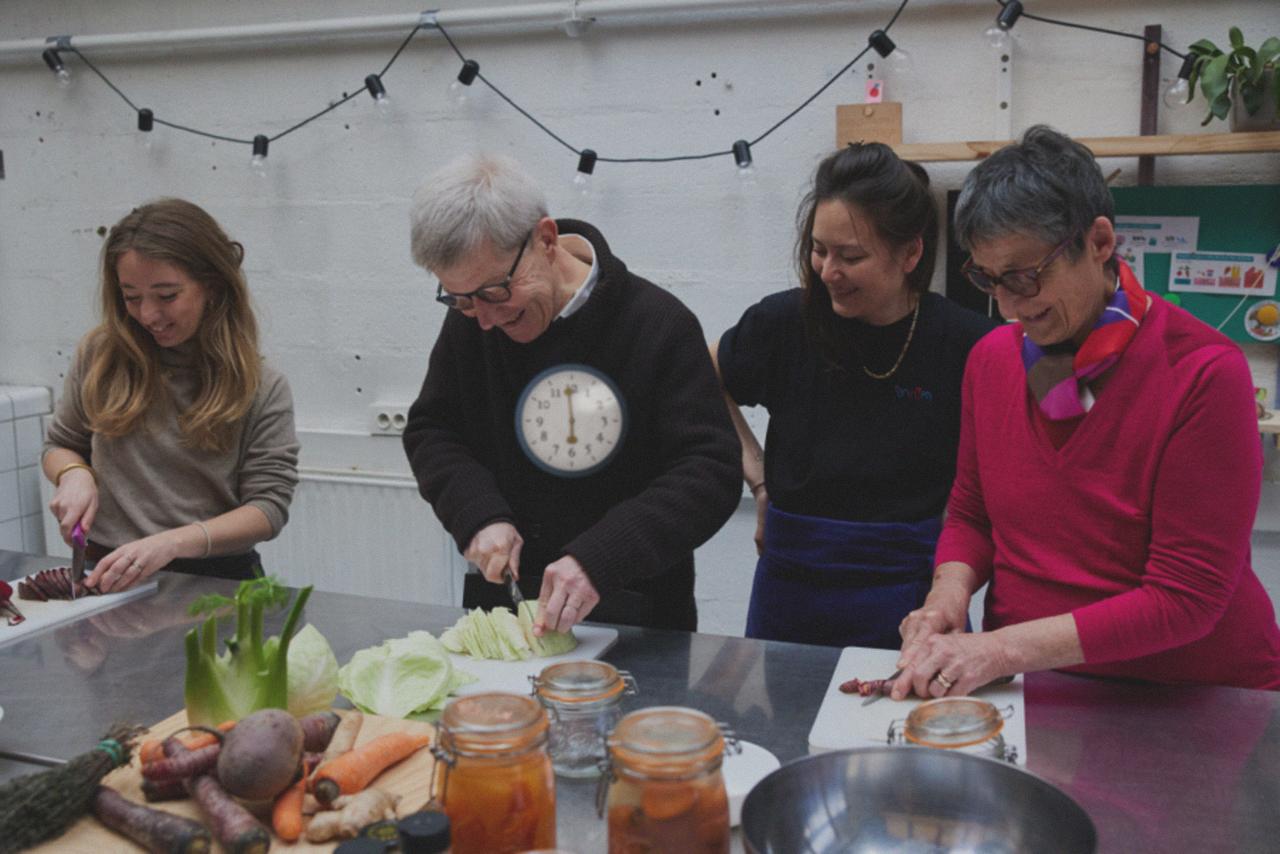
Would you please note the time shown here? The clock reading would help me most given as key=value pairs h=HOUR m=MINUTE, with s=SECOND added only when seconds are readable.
h=5 m=59
